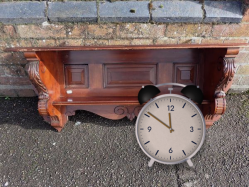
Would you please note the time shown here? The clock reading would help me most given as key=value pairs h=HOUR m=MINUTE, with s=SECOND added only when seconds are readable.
h=11 m=51
